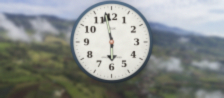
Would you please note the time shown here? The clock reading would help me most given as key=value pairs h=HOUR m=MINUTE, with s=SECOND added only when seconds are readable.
h=5 m=58
